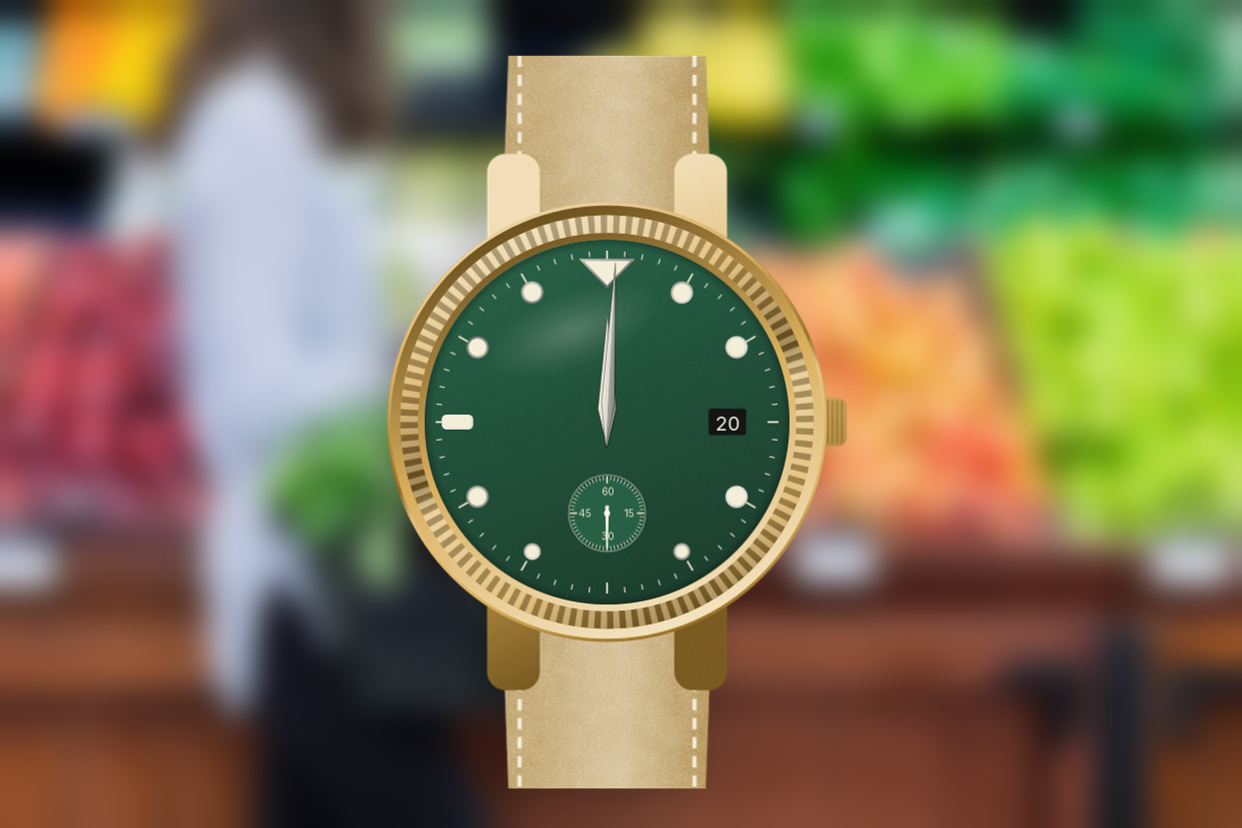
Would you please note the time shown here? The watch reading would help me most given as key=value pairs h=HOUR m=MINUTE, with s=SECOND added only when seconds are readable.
h=12 m=0 s=30
